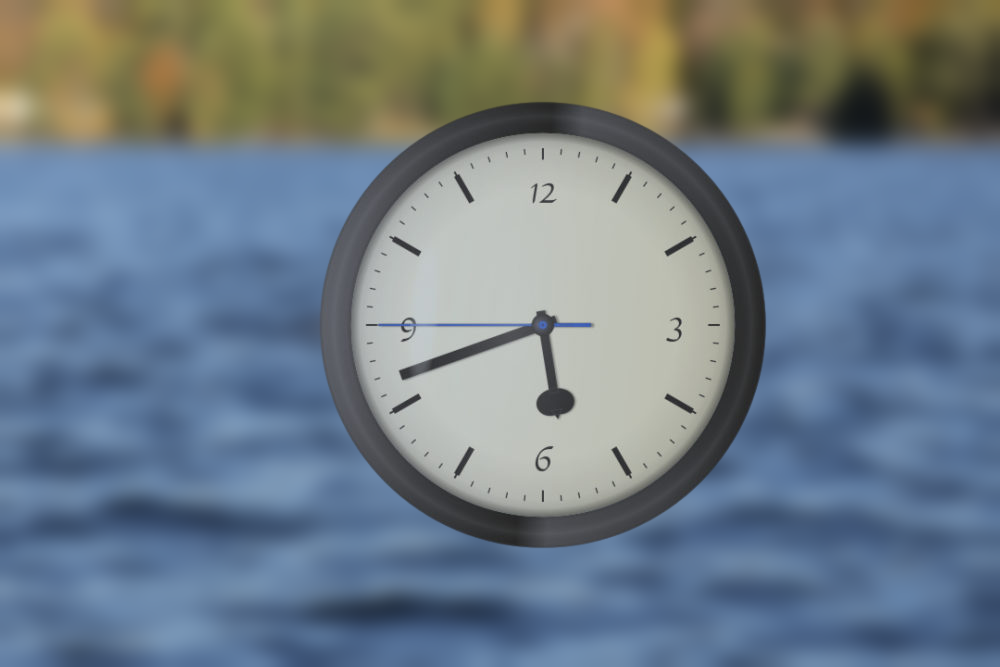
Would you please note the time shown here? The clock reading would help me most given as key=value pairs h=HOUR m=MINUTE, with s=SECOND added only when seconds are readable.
h=5 m=41 s=45
